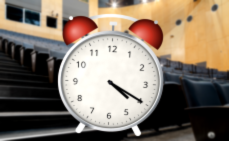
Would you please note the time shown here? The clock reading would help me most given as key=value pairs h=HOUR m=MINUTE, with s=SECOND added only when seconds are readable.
h=4 m=20
